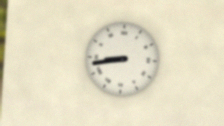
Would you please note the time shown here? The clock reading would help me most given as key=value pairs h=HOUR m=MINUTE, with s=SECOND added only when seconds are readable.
h=8 m=43
